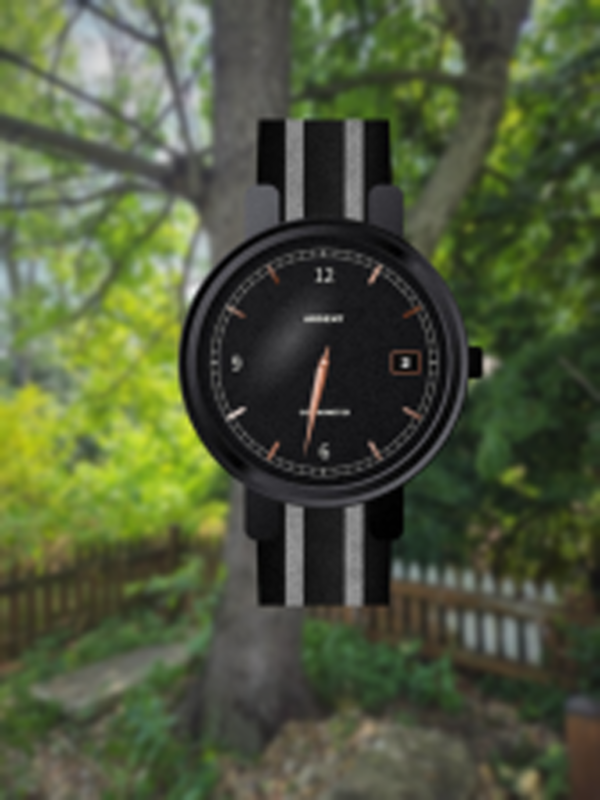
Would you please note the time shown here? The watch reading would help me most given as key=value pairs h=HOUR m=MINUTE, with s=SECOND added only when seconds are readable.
h=6 m=32
